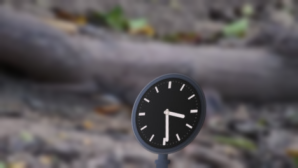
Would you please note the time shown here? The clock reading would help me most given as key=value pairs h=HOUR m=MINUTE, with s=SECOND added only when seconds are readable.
h=3 m=29
